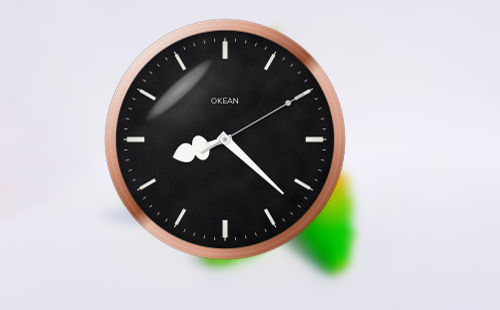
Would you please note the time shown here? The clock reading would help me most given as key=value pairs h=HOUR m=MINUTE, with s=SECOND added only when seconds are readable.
h=8 m=22 s=10
